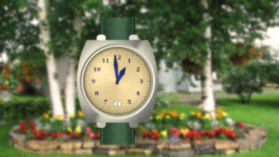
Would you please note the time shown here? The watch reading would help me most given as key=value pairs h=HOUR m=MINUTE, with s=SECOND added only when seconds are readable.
h=12 m=59
